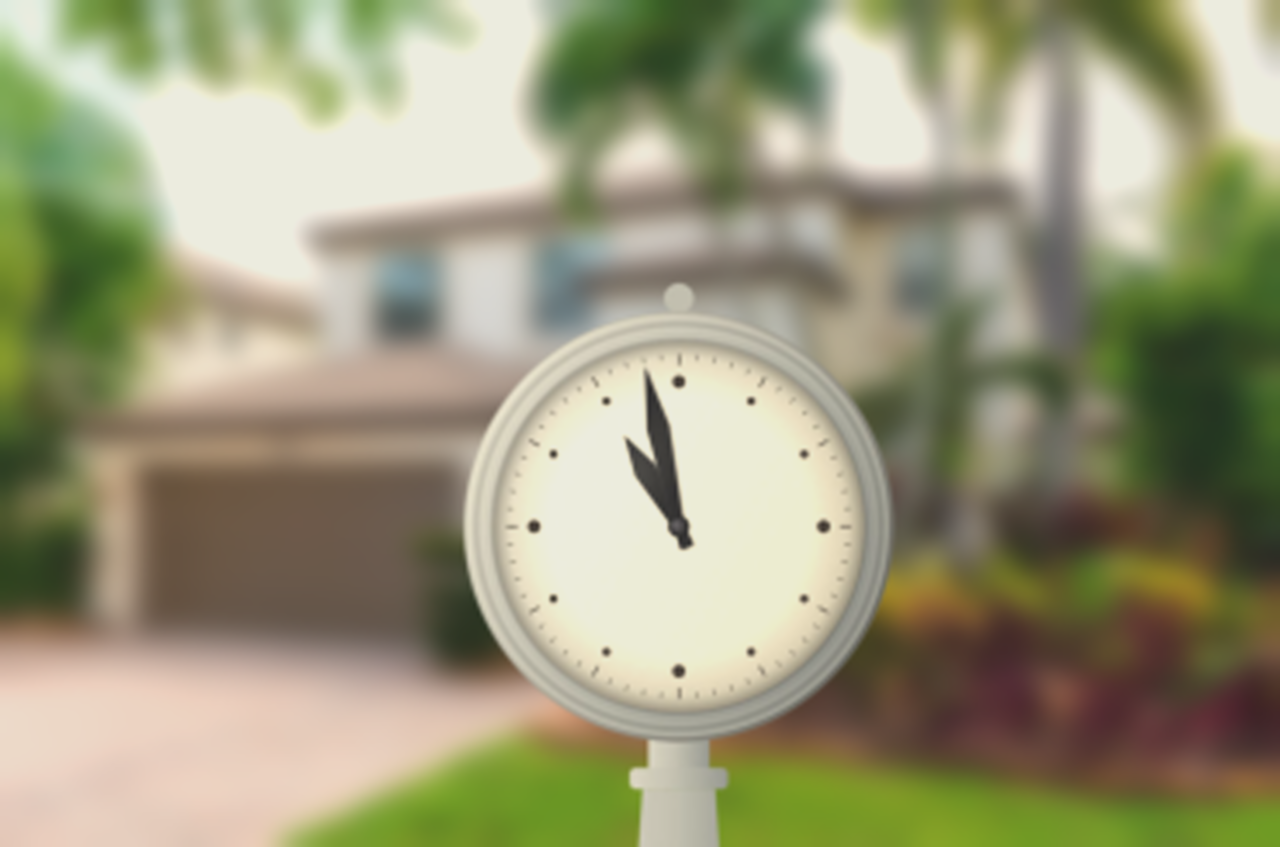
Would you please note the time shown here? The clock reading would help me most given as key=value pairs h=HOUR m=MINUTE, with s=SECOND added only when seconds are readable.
h=10 m=58
